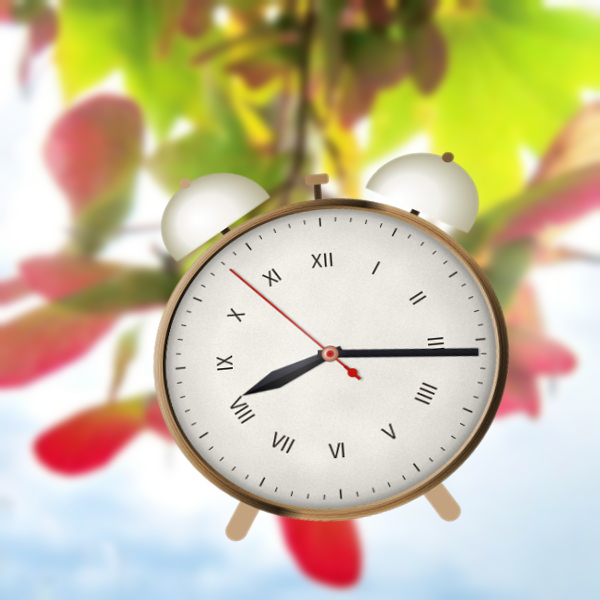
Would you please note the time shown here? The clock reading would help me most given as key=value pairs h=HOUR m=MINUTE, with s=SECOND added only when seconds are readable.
h=8 m=15 s=53
